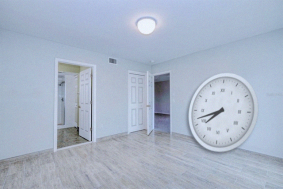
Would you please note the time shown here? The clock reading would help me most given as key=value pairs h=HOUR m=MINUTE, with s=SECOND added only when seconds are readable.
h=7 m=42
